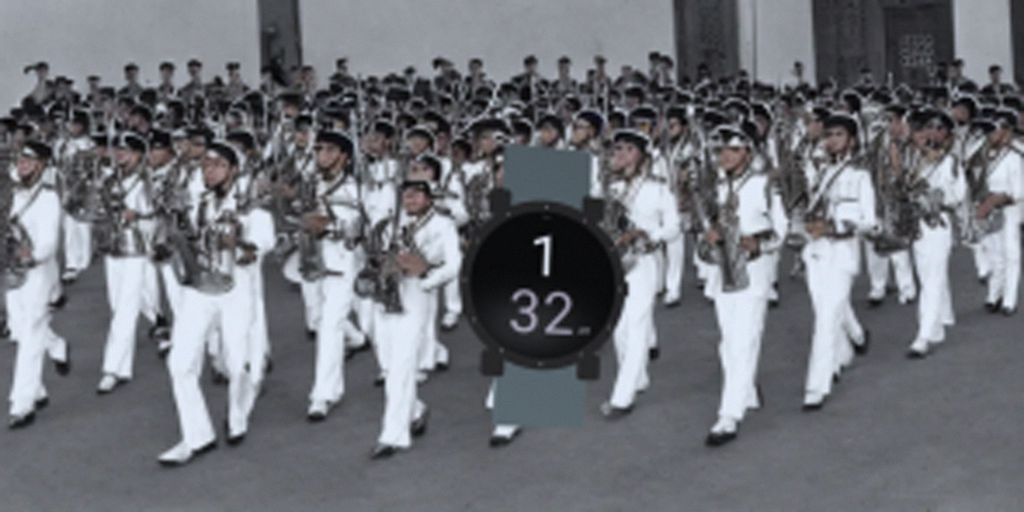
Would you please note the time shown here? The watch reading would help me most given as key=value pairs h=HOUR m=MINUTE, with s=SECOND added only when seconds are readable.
h=1 m=32
